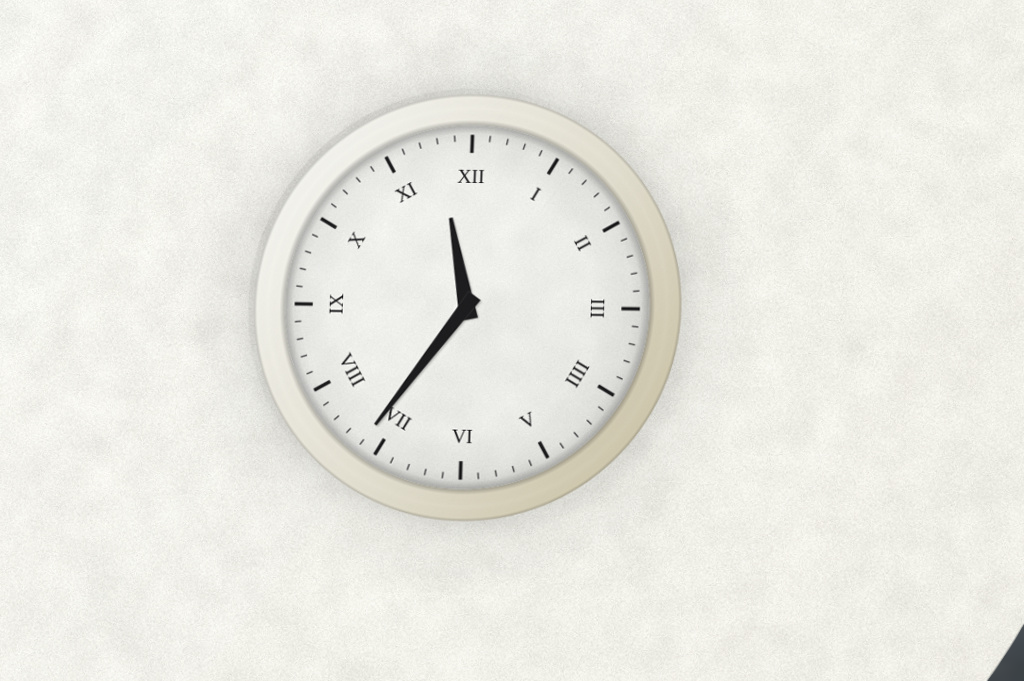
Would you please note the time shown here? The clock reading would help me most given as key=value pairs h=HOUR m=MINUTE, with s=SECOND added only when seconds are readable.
h=11 m=36
